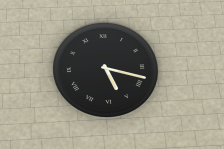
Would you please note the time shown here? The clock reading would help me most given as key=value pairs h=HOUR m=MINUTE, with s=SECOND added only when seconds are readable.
h=5 m=18
